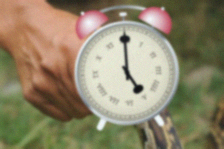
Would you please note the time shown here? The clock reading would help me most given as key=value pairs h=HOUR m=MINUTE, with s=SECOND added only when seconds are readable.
h=5 m=0
